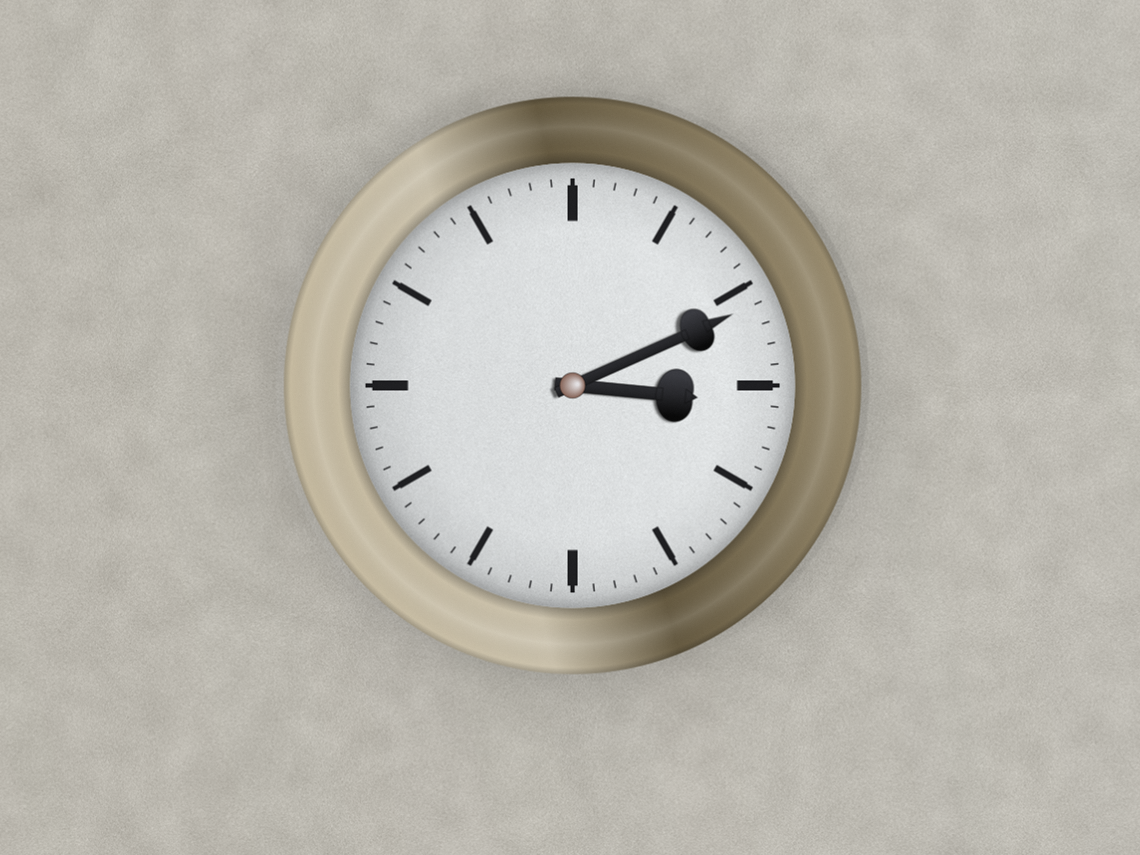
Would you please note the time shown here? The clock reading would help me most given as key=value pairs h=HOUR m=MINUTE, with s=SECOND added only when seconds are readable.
h=3 m=11
